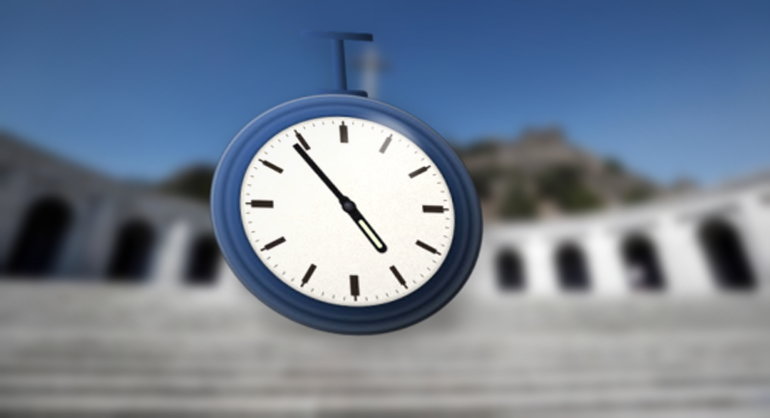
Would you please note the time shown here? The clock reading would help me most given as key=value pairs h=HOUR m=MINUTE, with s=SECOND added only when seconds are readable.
h=4 m=54
